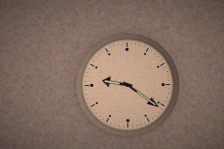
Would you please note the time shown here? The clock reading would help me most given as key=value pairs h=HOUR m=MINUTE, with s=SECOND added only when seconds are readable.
h=9 m=21
